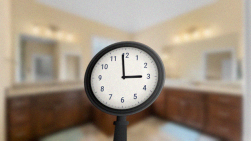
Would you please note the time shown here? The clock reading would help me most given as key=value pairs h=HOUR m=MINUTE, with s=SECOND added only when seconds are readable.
h=2 m=59
